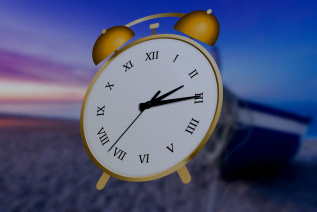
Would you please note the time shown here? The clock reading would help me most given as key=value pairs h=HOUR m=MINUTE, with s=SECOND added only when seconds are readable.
h=2 m=14 s=37
